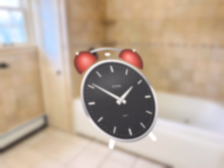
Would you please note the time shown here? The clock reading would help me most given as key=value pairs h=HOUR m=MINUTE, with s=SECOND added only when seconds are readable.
h=1 m=51
